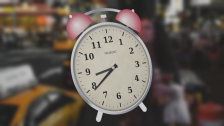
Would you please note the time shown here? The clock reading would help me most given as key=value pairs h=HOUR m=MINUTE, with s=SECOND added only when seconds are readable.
h=8 m=39
